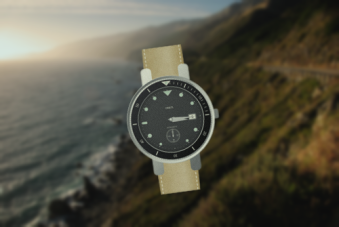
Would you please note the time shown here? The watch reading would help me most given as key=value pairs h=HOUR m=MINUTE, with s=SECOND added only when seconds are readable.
h=3 m=15
